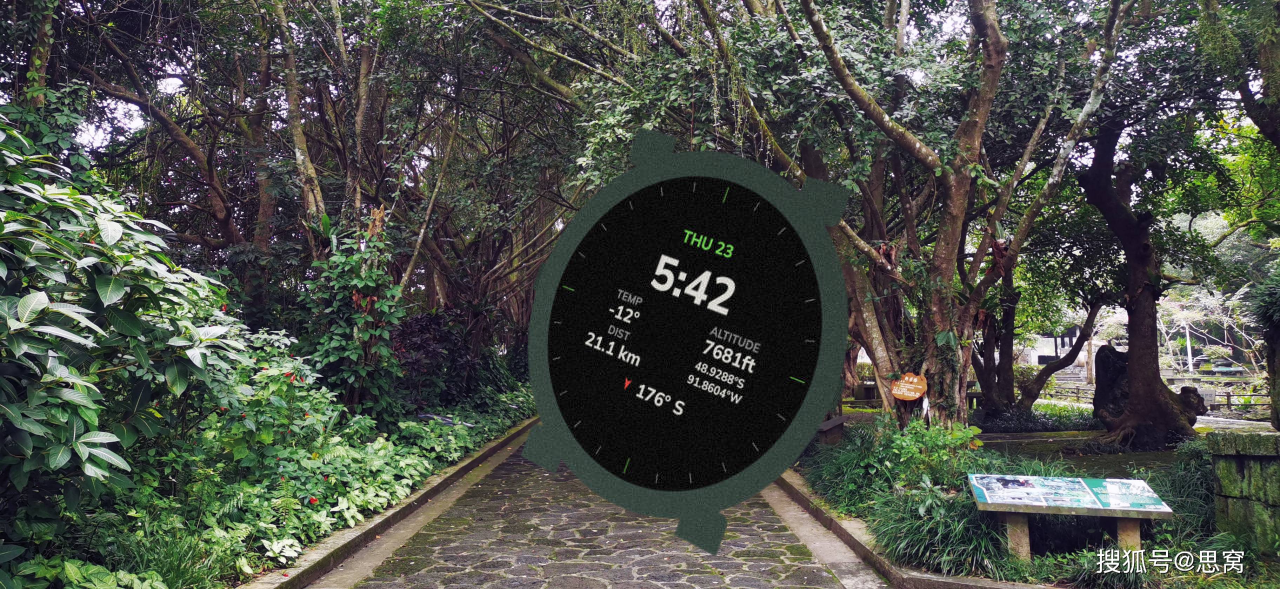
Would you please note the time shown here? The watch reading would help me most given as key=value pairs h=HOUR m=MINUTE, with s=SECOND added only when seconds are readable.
h=5 m=42
